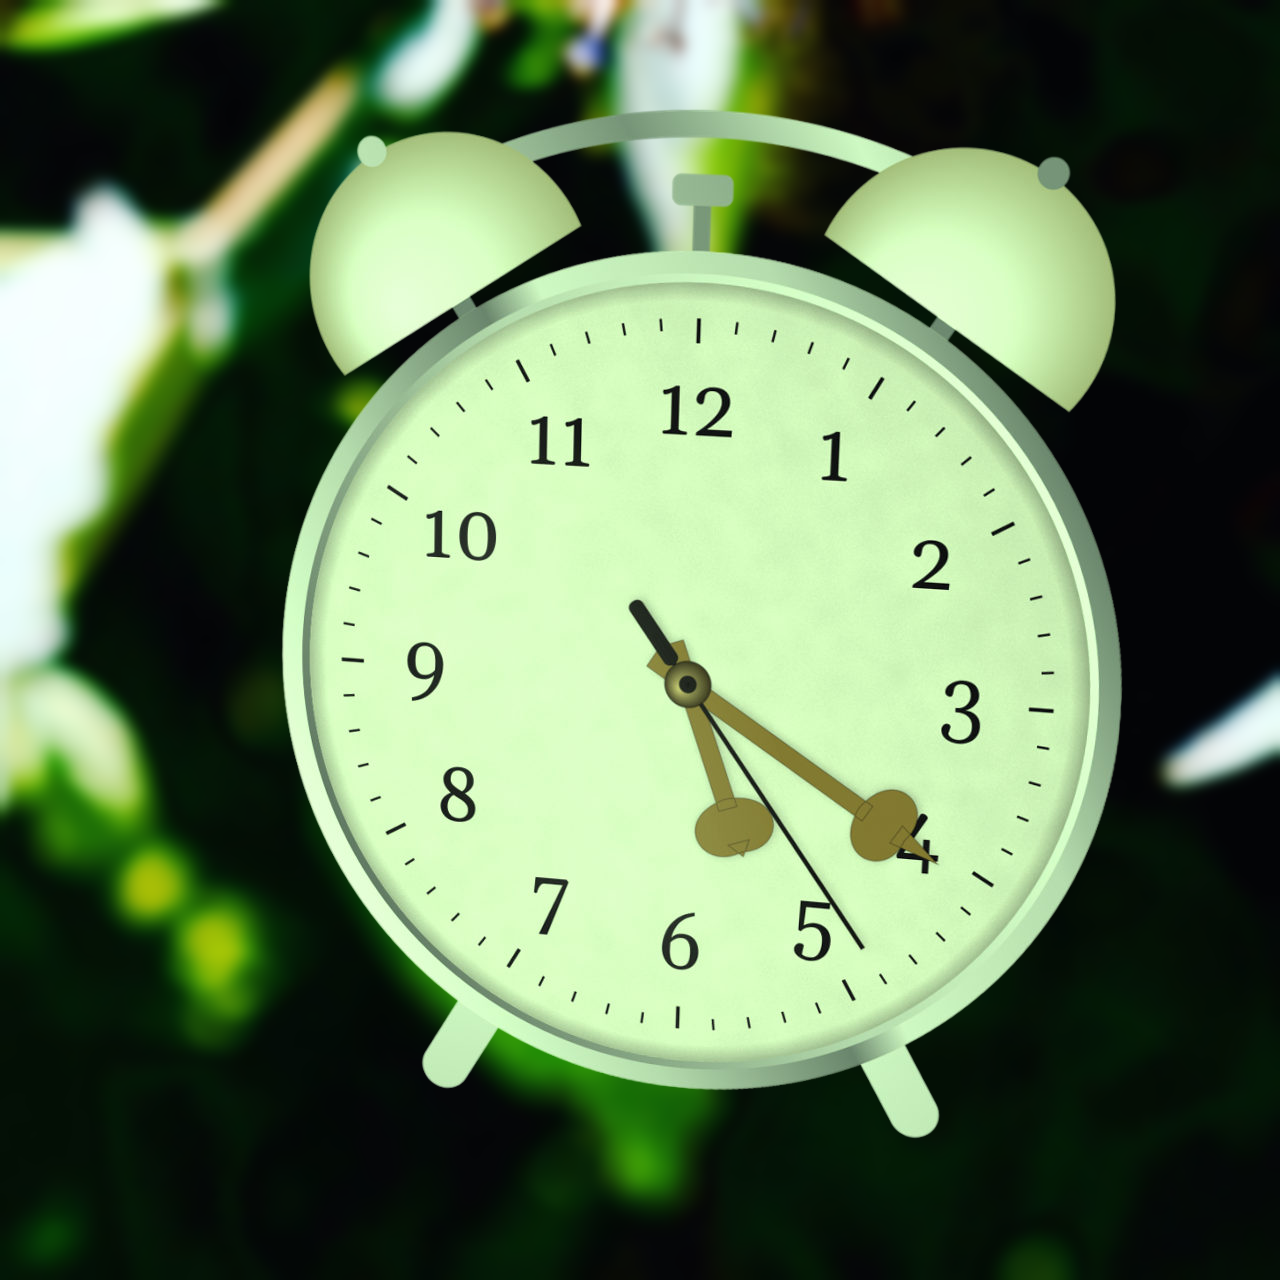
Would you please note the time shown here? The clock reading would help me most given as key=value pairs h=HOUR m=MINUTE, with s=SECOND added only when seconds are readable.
h=5 m=20 s=24
